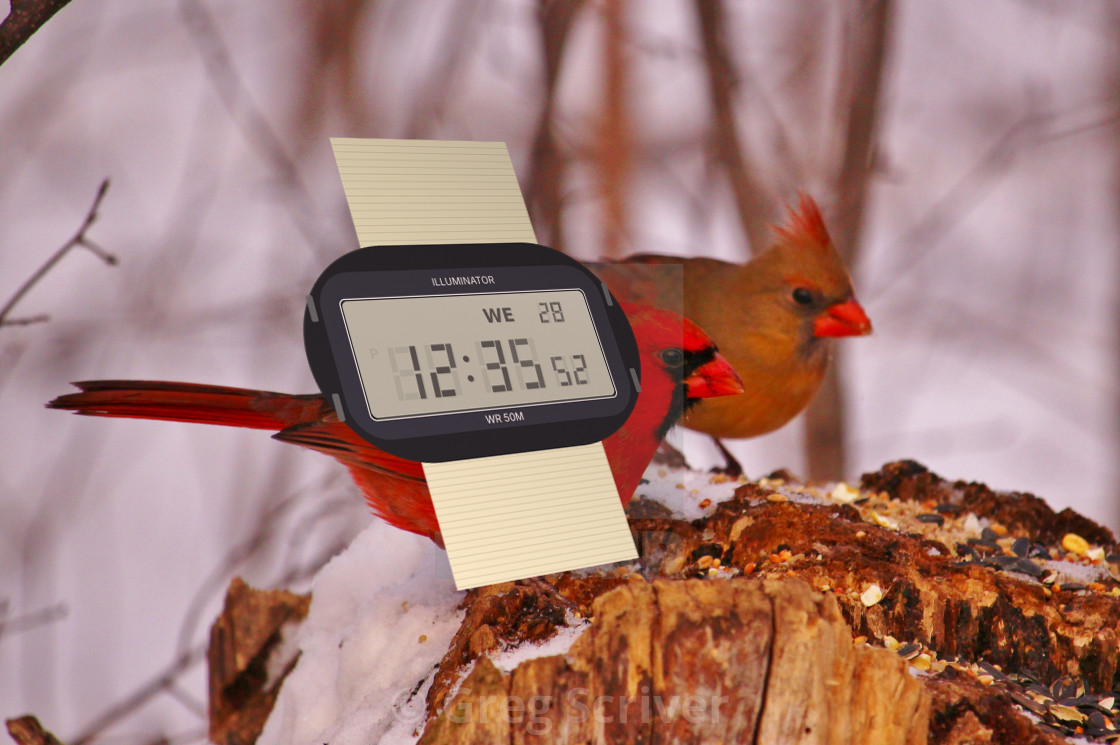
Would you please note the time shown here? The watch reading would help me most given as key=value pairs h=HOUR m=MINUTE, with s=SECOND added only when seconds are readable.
h=12 m=35 s=52
